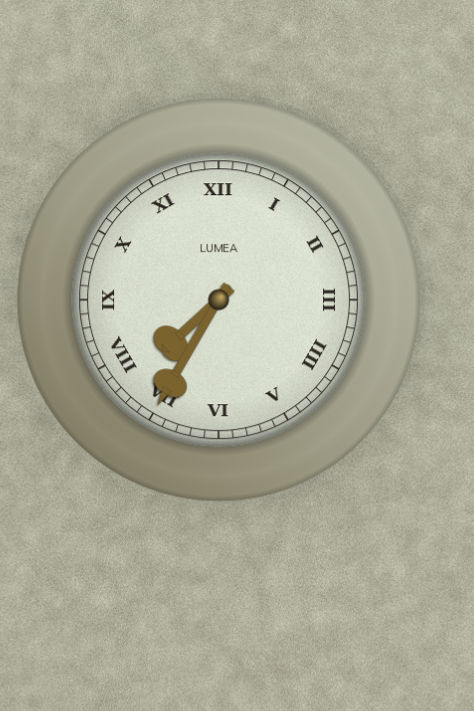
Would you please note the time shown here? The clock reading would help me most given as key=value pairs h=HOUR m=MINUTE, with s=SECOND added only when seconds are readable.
h=7 m=35
